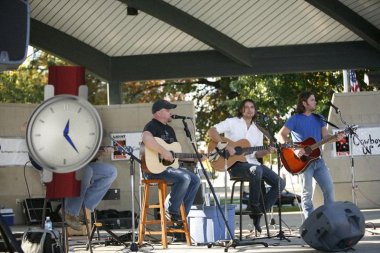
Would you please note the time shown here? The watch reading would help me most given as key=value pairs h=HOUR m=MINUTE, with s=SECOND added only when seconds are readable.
h=12 m=24
